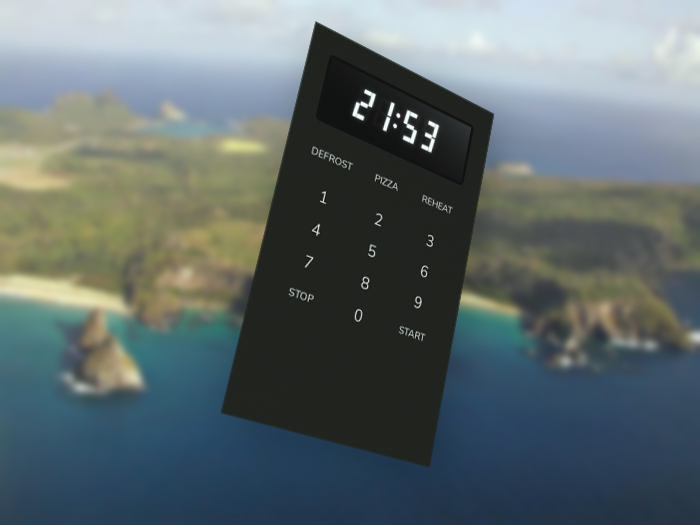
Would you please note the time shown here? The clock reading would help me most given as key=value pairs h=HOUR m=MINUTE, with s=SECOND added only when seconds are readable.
h=21 m=53
